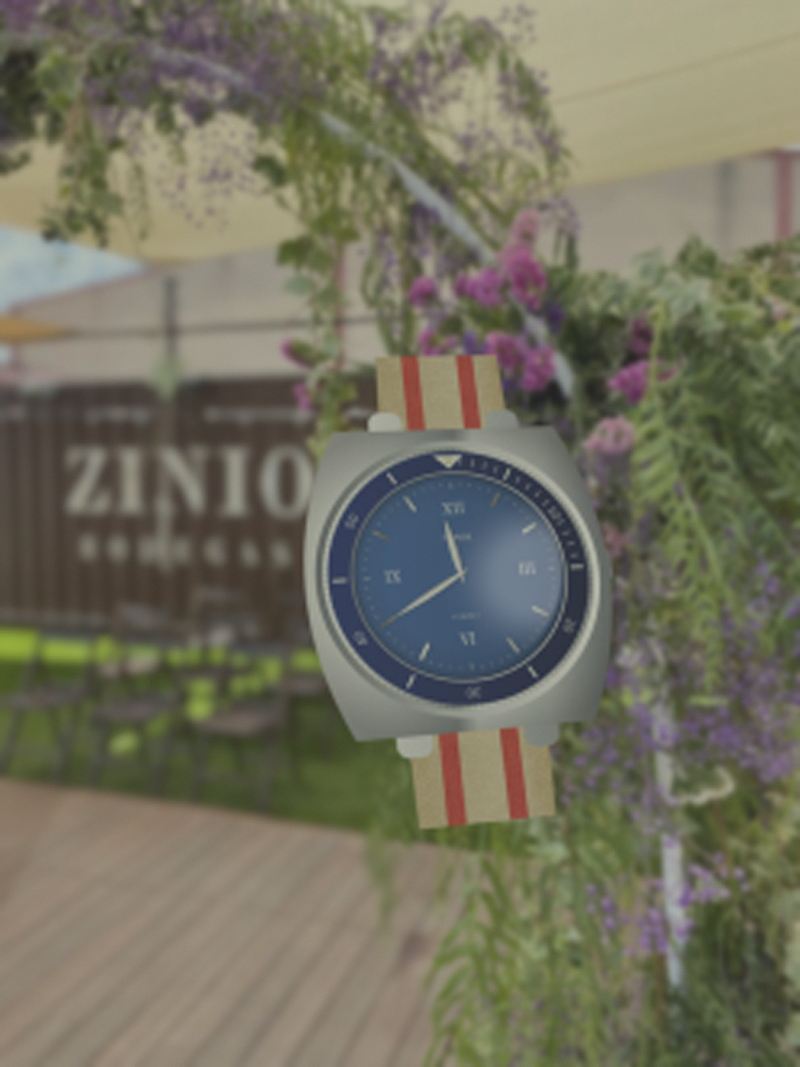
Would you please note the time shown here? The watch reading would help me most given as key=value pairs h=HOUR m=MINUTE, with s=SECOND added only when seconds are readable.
h=11 m=40
